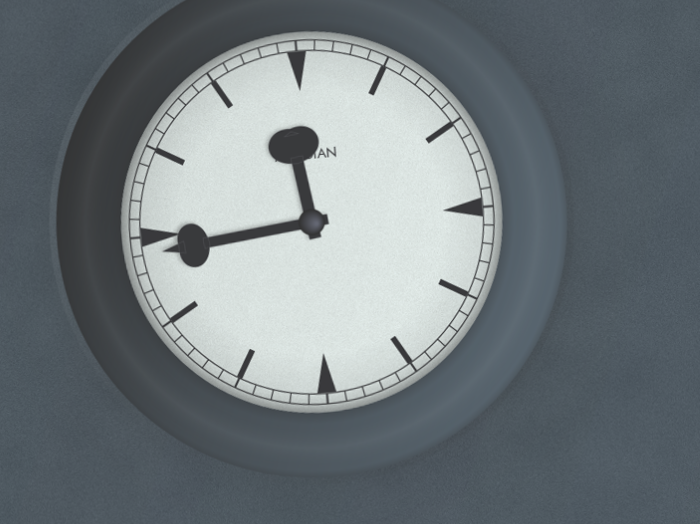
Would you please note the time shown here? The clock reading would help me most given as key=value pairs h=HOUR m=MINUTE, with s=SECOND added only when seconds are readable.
h=11 m=44
